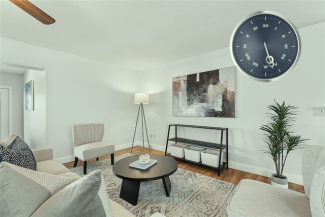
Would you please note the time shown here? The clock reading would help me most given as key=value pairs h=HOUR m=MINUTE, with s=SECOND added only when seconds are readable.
h=5 m=27
